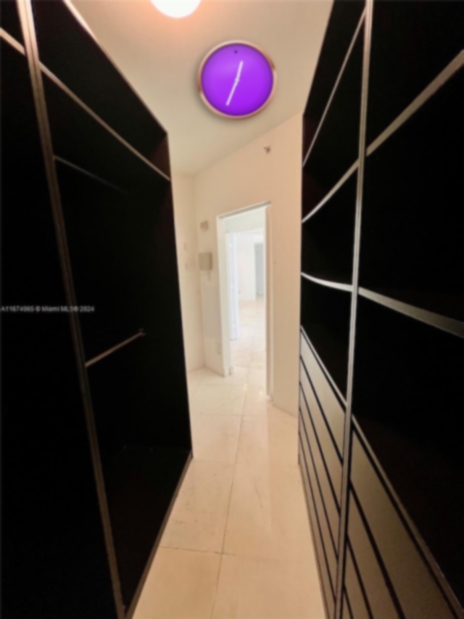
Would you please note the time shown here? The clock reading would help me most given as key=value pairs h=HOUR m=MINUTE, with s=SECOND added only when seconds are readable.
h=12 m=34
